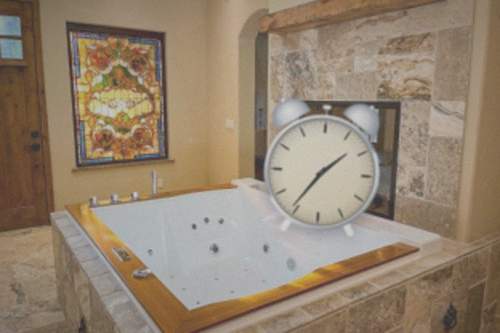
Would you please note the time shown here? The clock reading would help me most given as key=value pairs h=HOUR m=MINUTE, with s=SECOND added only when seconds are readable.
h=1 m=36
